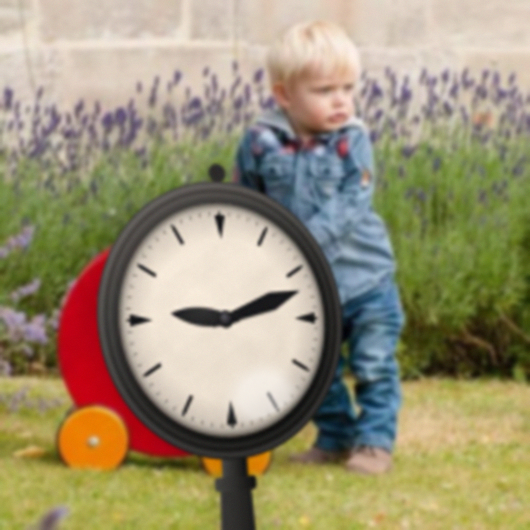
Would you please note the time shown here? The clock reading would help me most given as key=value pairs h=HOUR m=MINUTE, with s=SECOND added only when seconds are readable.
h=9 m=12
